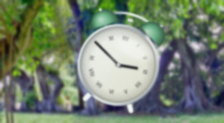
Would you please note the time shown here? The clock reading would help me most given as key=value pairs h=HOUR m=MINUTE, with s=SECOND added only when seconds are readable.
h=2 m=50
